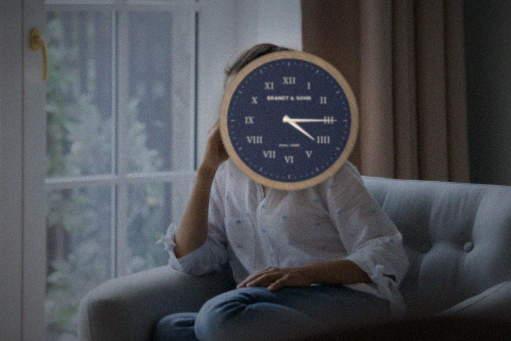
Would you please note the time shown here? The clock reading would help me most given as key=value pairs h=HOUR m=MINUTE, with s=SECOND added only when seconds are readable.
h=4 m=15
